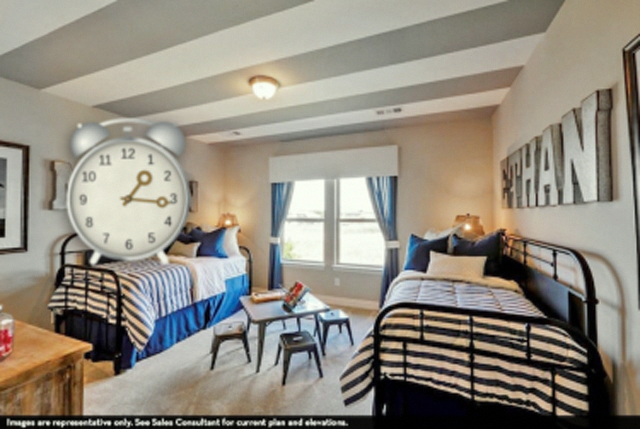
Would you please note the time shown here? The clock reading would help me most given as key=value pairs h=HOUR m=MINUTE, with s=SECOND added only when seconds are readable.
h=1 m=16
